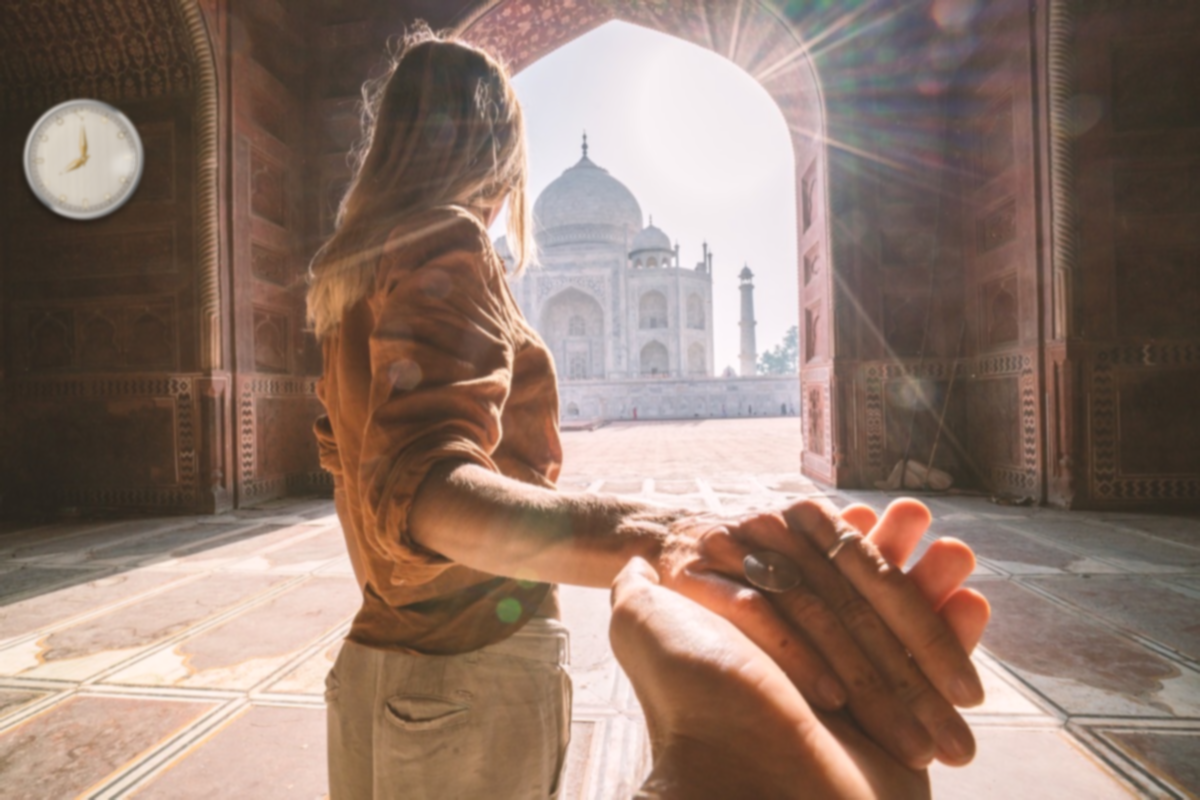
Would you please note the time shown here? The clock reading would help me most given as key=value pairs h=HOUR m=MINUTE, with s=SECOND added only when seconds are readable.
h=8 m=0
